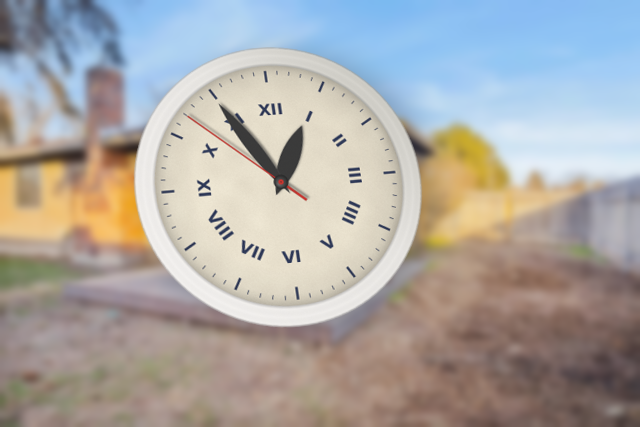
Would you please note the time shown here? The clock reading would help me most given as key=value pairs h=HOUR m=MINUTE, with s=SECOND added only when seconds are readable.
h=12 m=54 s=52
